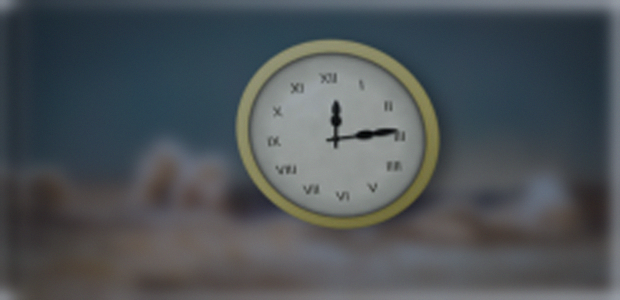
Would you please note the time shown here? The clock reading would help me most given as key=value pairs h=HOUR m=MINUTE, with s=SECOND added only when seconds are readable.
h=12 m=14
